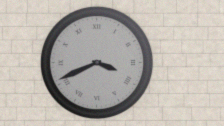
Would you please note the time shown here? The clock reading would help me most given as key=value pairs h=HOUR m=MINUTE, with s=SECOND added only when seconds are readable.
h=3 m=41
